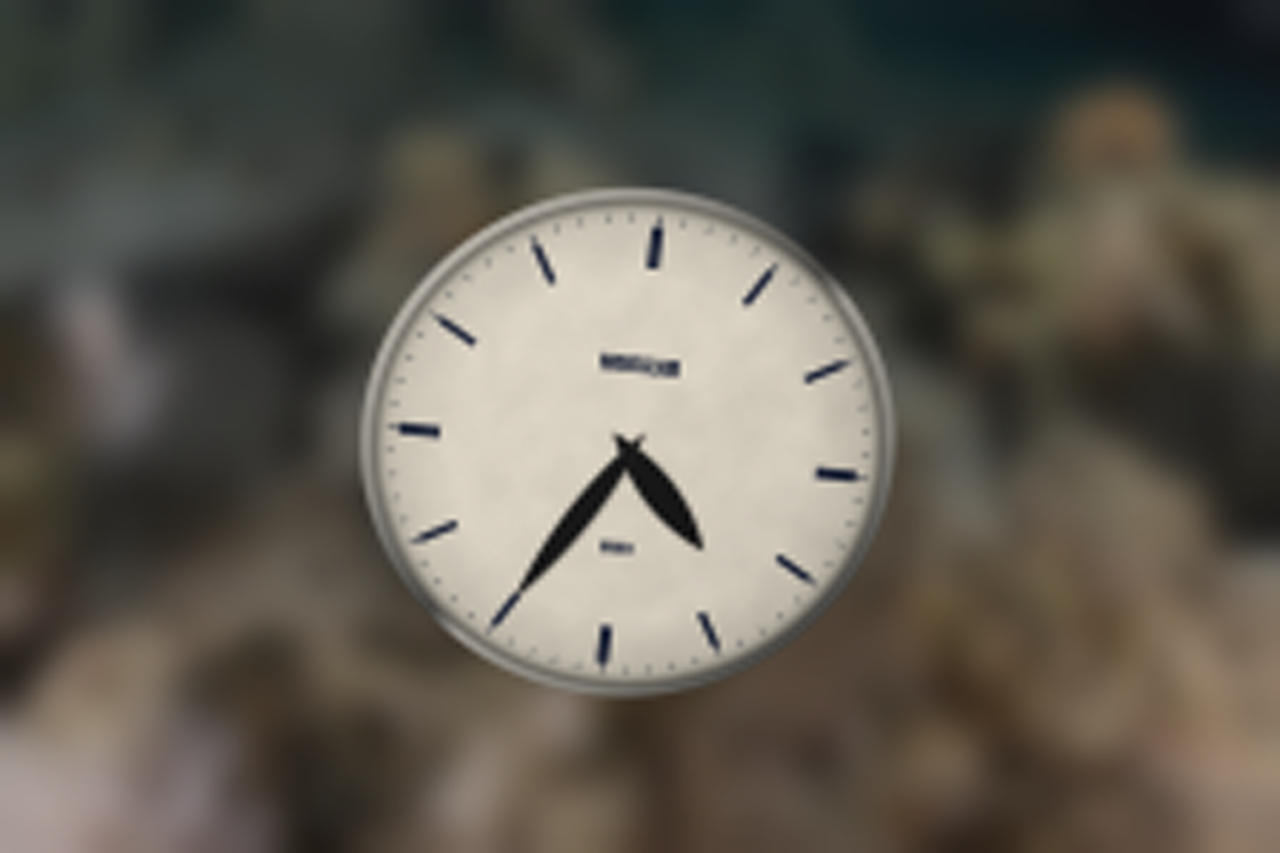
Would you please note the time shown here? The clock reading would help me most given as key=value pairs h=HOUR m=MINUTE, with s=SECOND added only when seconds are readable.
h=4 m=35
